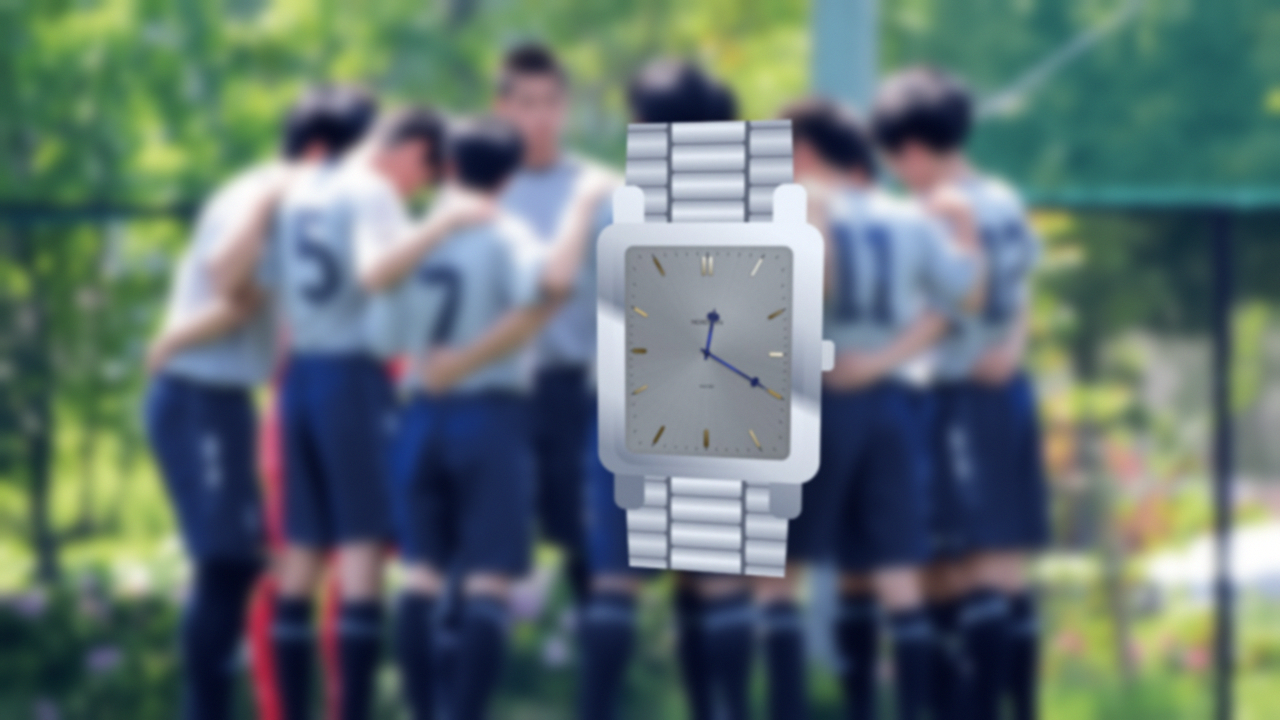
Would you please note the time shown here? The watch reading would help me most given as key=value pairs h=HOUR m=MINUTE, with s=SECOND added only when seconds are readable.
h=12 m=20
